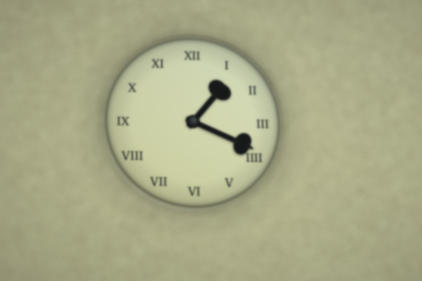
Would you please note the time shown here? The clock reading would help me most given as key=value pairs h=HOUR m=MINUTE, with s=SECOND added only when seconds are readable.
h=1 m=19
